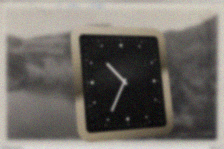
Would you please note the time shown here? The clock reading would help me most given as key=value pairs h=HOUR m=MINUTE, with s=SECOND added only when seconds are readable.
h=10 m=35
